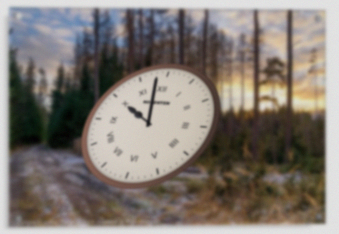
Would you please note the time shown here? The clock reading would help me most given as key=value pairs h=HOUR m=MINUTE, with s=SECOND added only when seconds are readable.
h=9 m=58
